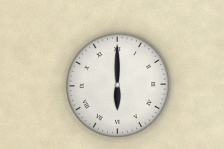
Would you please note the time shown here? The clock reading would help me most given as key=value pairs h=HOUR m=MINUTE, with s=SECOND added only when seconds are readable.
h=6 m=0
